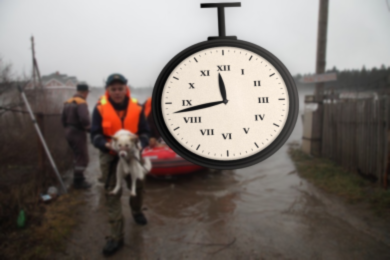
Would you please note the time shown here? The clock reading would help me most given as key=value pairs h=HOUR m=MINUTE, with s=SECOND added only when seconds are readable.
h=11 m=43
